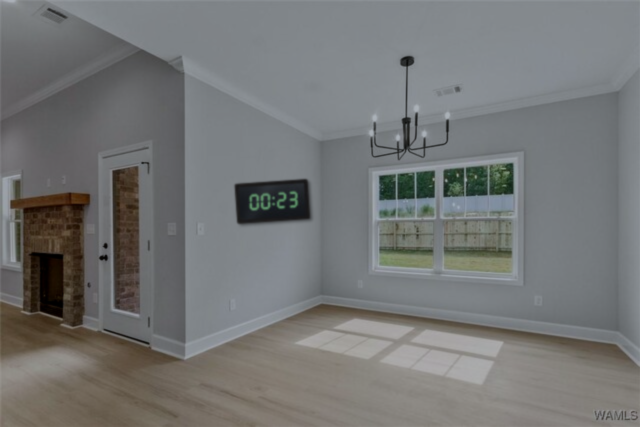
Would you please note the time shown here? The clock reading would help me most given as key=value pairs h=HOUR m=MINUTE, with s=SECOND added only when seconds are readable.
h=0 m=23
